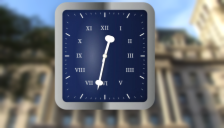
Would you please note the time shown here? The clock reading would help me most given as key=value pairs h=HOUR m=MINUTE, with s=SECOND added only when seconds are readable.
h=12 m=32
